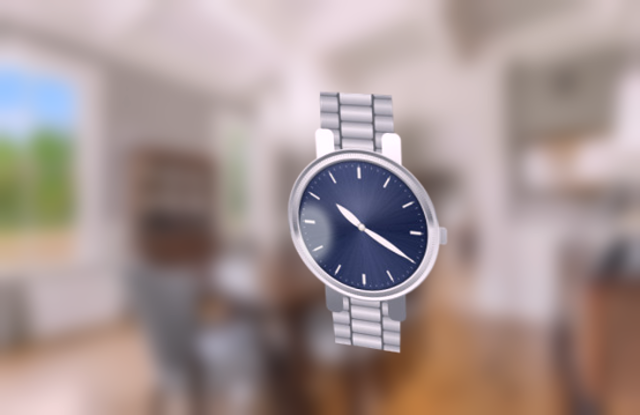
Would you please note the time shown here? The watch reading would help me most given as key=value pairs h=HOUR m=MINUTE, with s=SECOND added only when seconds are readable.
h=10 m=20
